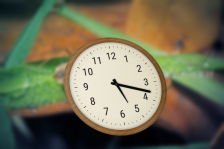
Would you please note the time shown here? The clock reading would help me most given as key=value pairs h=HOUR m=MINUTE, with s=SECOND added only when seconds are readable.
h=5 m=18
